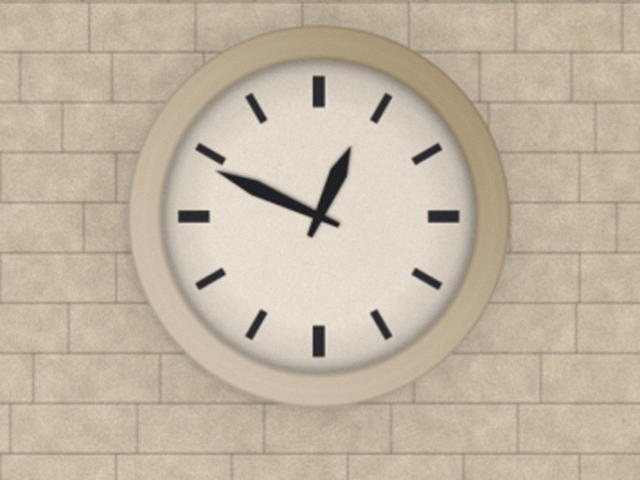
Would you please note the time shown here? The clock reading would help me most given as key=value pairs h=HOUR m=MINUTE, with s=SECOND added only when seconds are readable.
h=12 m=49
